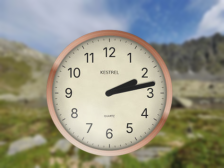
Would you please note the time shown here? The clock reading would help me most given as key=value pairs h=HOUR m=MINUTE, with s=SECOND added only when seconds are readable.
h=2 m=13
